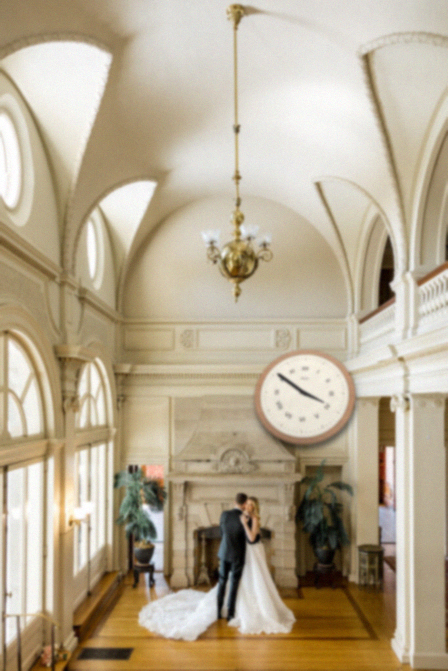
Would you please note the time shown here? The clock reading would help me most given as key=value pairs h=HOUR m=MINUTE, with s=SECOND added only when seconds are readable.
h=3 m=51
